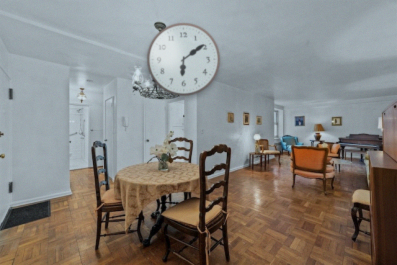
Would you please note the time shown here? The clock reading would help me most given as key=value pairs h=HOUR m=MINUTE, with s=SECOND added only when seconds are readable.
h=6 m=9
